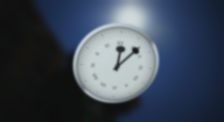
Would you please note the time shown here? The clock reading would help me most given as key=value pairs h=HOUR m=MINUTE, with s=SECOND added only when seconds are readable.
h=12 m=7
